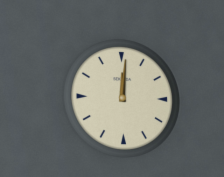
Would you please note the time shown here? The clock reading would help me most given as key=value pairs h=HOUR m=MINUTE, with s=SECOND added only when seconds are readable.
h=12 m=1
